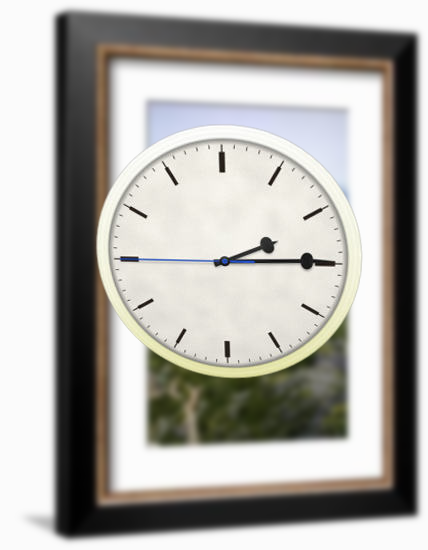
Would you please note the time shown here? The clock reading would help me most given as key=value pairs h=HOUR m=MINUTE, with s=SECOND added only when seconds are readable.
h=2 m=14 s=45
